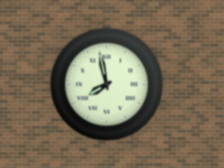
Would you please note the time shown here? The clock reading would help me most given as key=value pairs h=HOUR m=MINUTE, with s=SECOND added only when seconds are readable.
h=7 m=58
